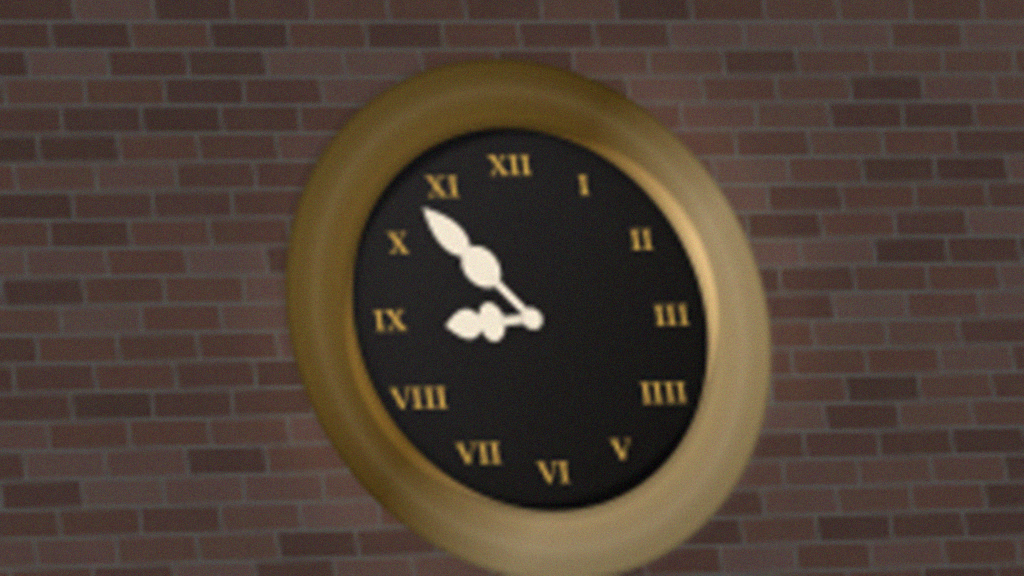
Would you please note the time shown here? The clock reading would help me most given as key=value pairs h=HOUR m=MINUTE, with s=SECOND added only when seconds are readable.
h=8 m=53
